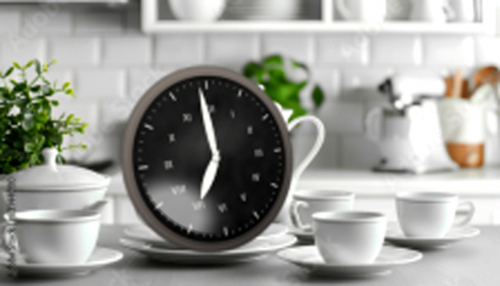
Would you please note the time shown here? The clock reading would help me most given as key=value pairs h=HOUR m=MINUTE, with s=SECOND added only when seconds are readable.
h=6 m=59
